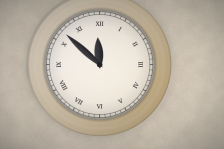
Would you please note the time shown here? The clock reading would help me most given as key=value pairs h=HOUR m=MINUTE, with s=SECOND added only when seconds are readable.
h=11 m=52
